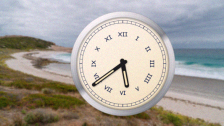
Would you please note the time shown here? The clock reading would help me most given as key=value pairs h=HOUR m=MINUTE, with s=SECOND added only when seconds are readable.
h=5 m=39
